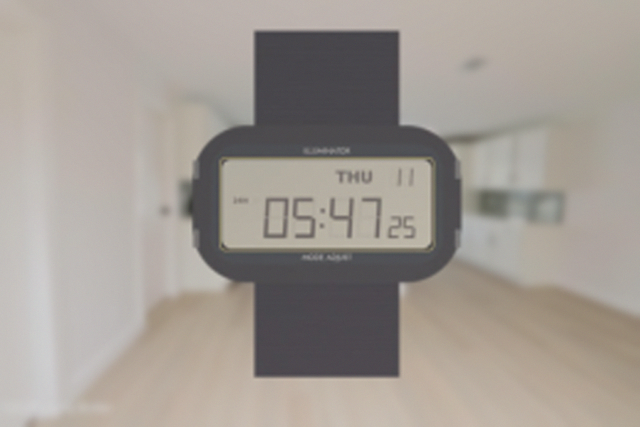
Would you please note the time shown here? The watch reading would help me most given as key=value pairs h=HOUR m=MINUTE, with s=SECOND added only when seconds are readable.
h=5 m=47 s=25
